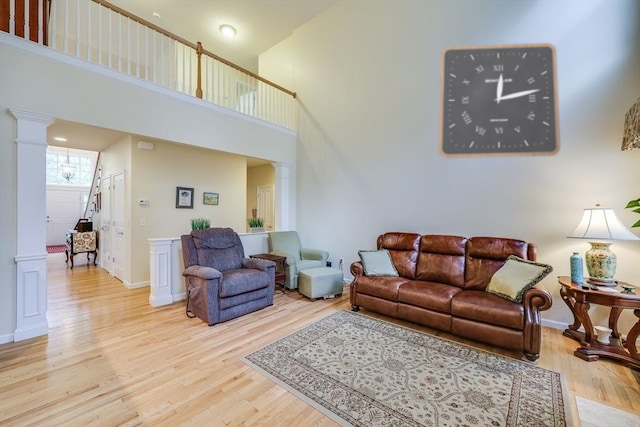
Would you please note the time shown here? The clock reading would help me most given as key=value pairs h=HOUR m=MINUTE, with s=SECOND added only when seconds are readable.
h=12 m=13
